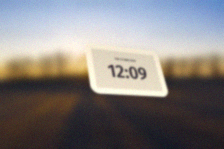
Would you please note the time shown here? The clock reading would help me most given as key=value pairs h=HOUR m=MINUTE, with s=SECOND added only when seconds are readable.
h=12 m=9
